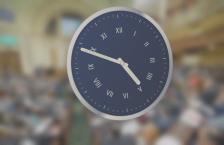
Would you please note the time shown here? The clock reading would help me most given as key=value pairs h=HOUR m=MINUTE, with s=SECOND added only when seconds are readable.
h=4 m=49
